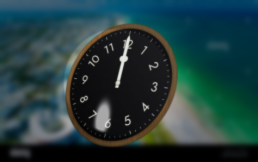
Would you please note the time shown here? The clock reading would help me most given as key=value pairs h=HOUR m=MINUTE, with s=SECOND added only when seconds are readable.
h=12 m=0
